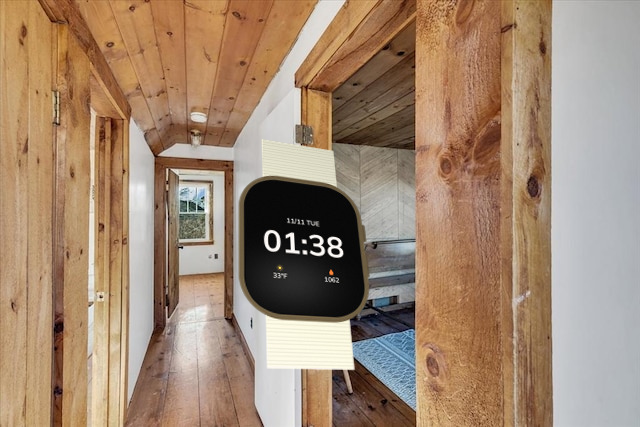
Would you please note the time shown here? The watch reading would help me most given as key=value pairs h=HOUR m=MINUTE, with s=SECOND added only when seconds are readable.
h=1 m=38
